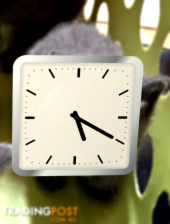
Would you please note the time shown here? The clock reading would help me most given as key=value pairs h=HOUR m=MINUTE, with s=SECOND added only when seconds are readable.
h=5 m=20
